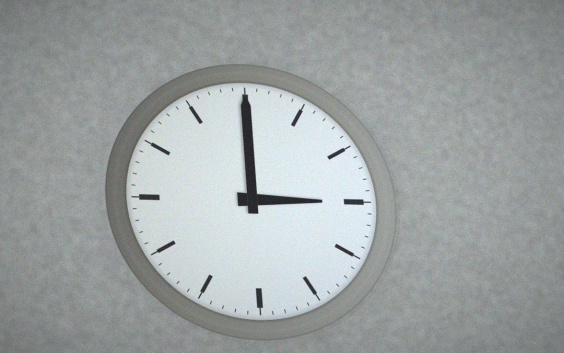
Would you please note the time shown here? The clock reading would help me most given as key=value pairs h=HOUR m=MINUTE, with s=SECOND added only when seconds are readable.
h=3 m=0
